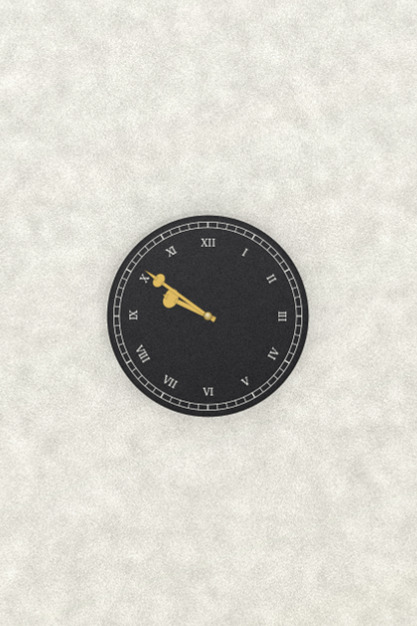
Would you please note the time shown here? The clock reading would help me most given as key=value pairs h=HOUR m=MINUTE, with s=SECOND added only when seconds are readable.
h=9 m=51
